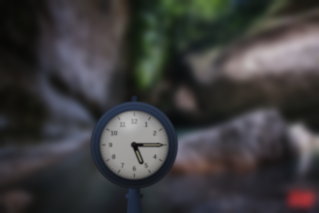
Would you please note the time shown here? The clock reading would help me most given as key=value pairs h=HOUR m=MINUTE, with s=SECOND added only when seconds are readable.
h=5 m=15
